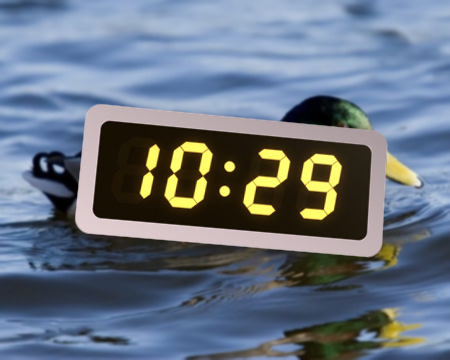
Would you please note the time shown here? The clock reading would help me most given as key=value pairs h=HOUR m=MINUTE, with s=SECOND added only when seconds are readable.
h=10 m=29
